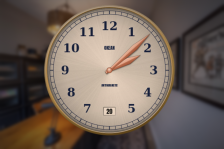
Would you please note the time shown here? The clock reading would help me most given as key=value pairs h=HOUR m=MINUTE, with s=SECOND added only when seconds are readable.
h=2 m=8
